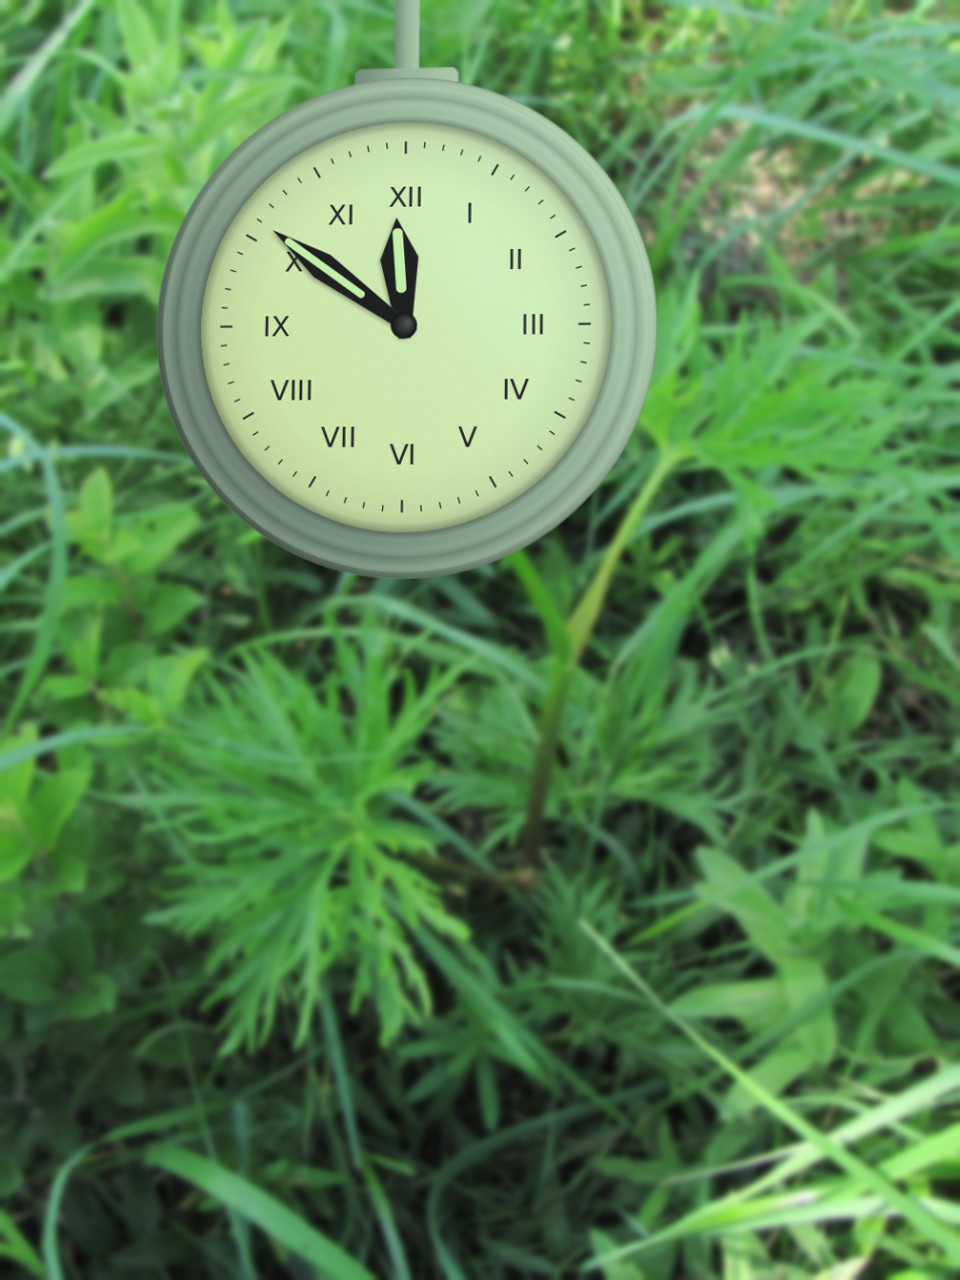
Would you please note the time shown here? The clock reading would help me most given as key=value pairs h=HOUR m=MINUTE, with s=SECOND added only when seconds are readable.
h=11 m=51
